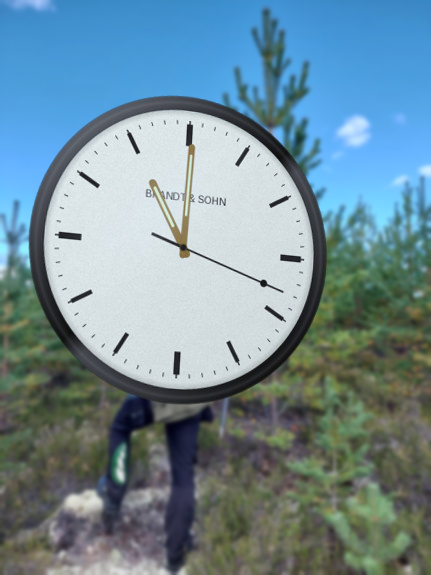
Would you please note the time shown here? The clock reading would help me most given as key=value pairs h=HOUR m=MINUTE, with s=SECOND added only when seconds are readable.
h=11 m=0 s=18
